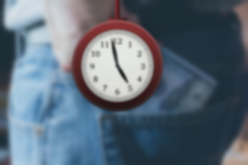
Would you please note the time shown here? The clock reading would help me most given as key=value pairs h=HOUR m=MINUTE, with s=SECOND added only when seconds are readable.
h=4 m=58
